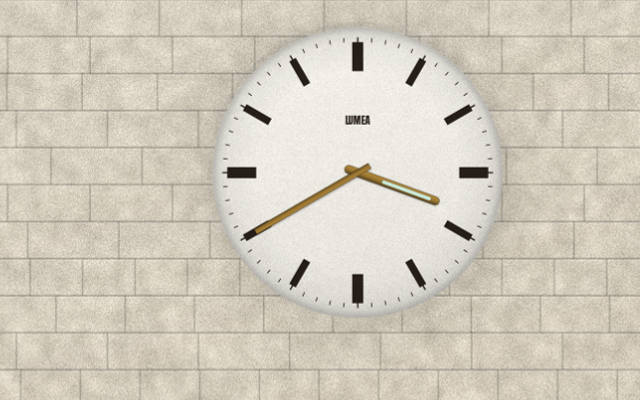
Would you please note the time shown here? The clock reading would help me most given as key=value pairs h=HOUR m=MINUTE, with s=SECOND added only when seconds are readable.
h=3 m=40
